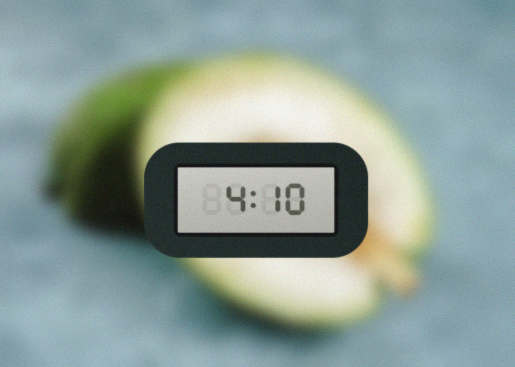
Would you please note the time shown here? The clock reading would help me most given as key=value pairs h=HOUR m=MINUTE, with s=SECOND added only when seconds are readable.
h=4 m=10
